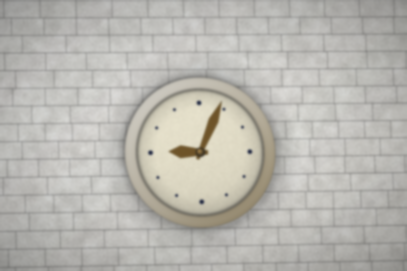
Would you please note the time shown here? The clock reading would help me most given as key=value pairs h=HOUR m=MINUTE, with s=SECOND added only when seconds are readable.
h=9 m=4
